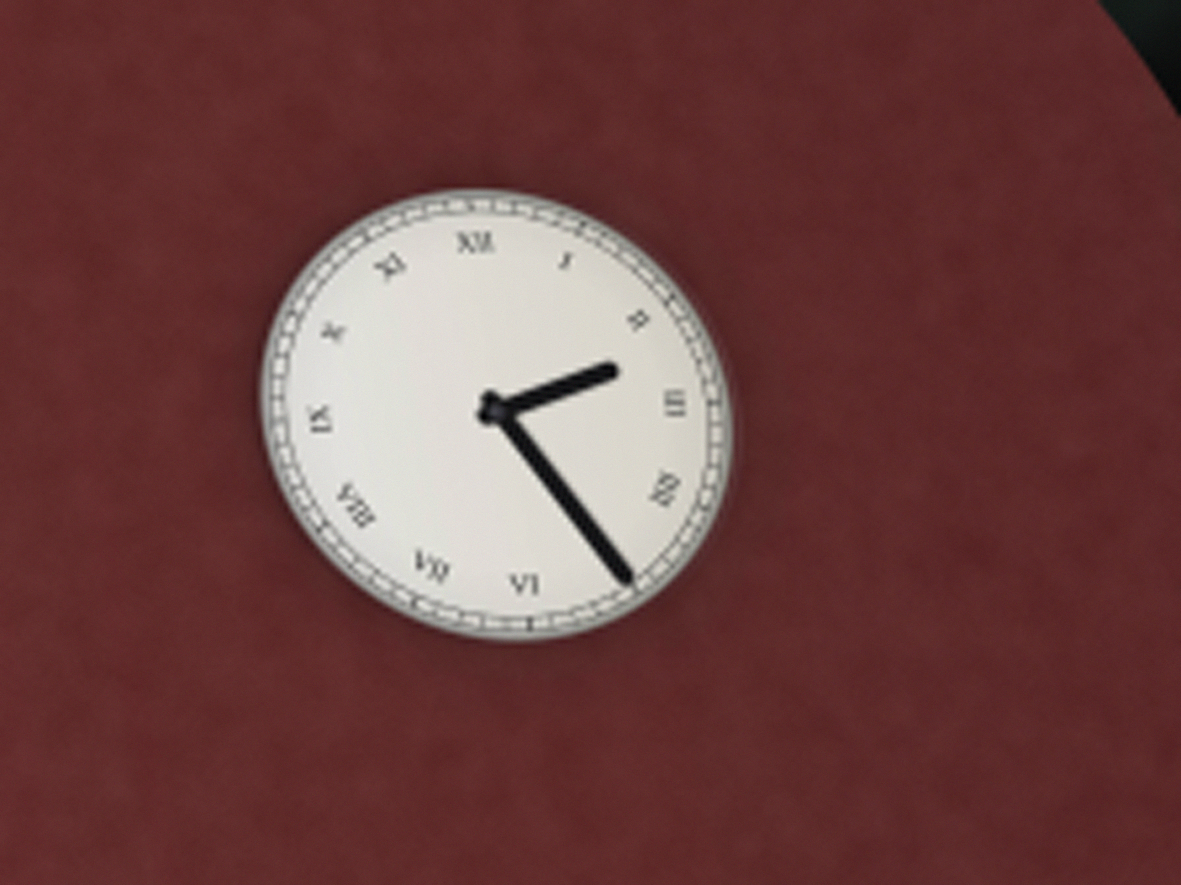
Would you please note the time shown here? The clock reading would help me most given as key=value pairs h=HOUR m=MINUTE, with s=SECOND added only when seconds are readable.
h=2 m=25
